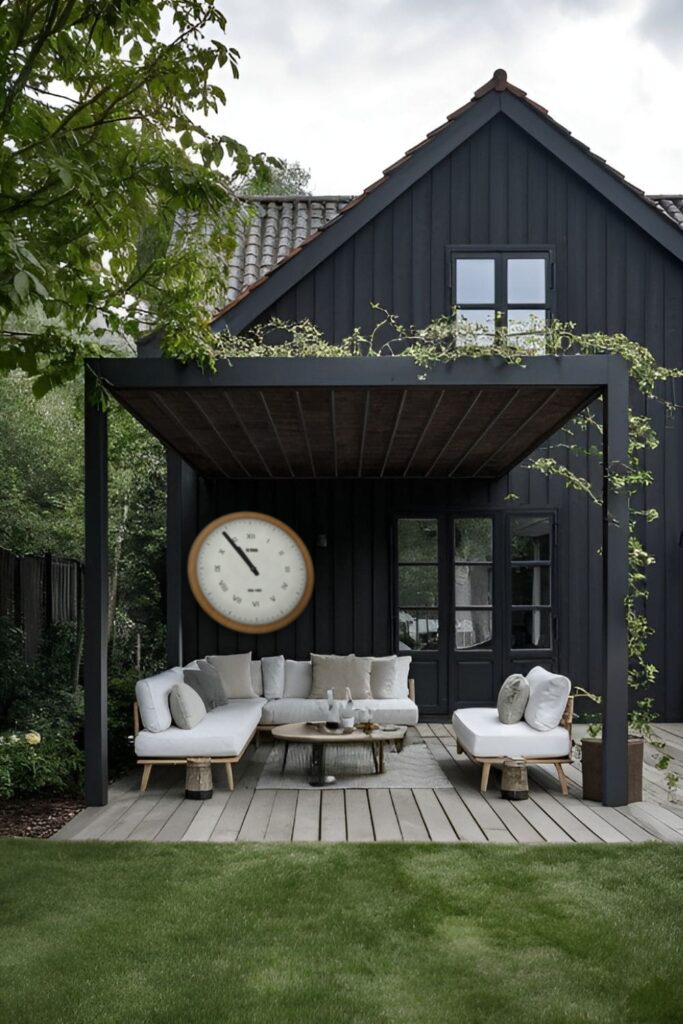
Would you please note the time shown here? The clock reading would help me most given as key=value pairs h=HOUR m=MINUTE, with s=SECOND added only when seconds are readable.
h=10 m=54
